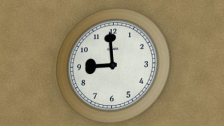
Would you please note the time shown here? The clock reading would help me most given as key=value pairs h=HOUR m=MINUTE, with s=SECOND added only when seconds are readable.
h=8 m=59
